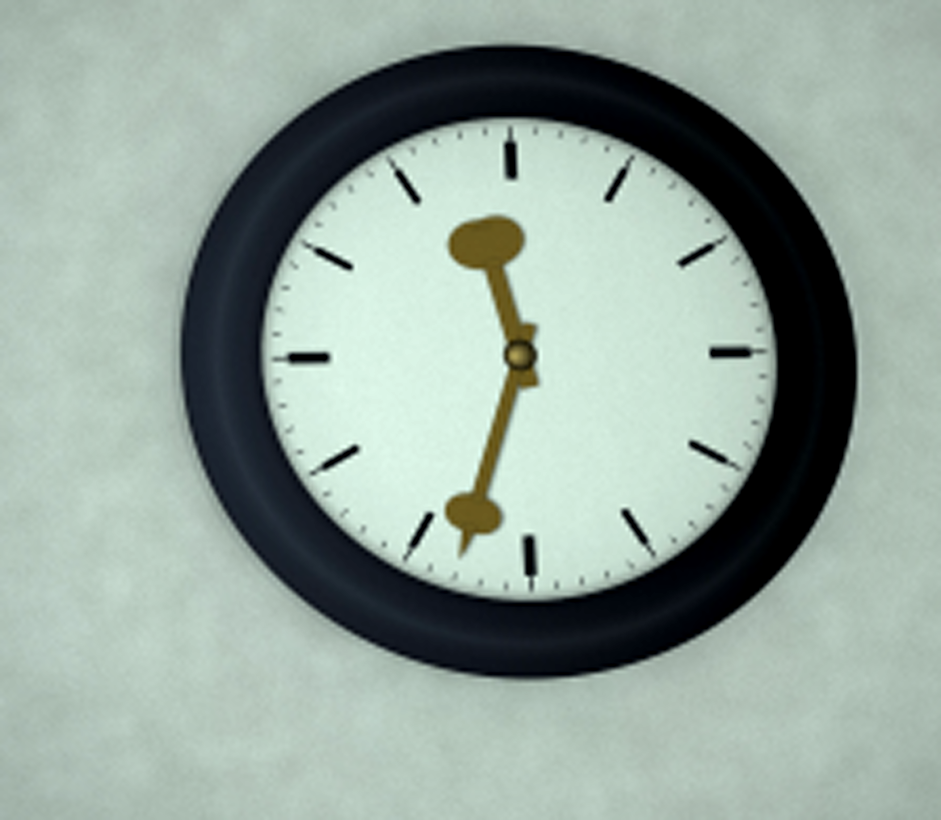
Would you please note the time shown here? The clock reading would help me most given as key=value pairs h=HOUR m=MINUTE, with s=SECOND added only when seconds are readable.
h=11 m=33
